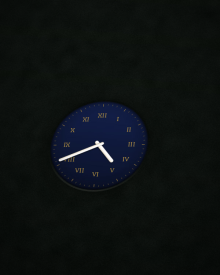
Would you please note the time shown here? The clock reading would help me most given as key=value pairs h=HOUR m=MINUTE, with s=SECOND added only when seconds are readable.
h=4 m=41
